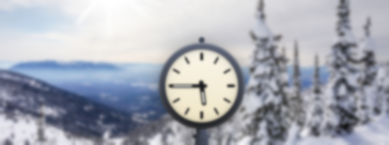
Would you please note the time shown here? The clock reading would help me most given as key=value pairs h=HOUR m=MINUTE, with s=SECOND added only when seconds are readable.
h=5 m=45
